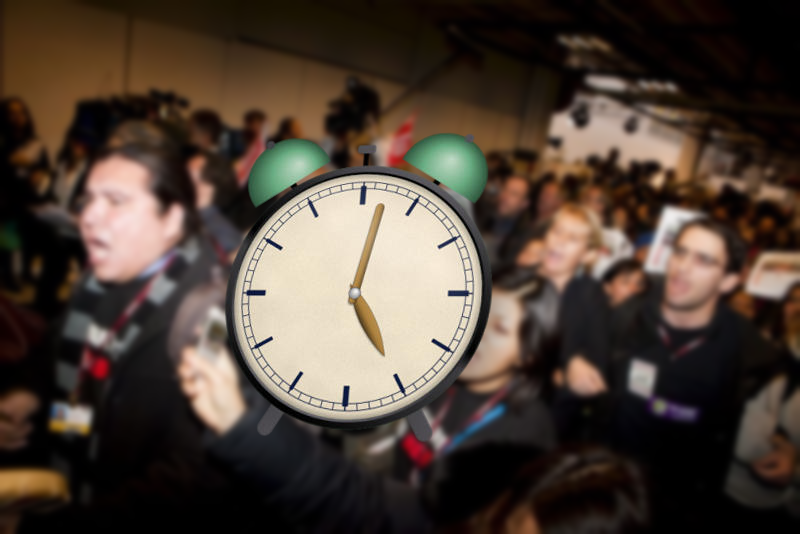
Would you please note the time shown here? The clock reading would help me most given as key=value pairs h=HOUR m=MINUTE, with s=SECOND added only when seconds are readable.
h=5 m=2
